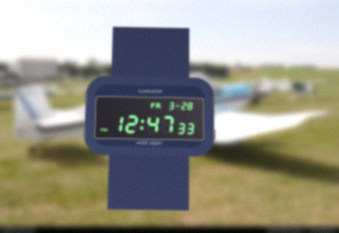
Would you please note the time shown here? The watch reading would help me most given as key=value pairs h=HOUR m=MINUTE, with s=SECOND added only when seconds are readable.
h=12 m=47 s=33
